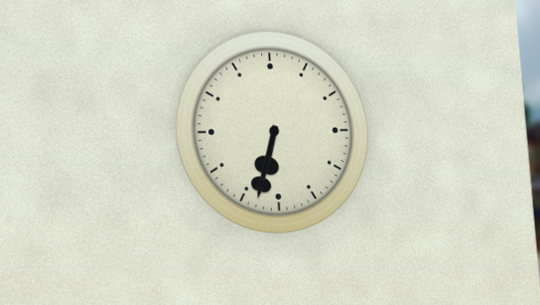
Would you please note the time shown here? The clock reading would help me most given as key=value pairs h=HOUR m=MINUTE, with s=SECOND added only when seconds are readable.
h=6 m=33
